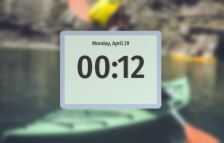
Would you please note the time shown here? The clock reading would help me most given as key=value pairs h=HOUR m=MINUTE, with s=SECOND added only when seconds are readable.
h=0 m=12
